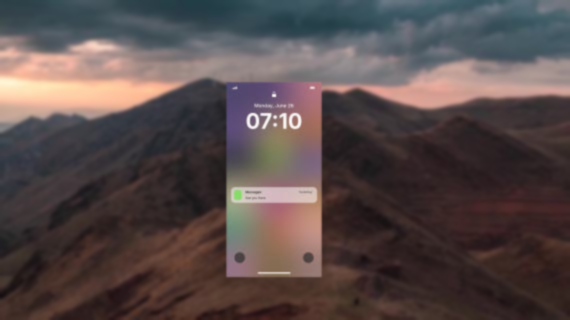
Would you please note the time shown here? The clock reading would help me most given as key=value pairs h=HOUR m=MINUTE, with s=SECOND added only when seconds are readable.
h=7 m=10
